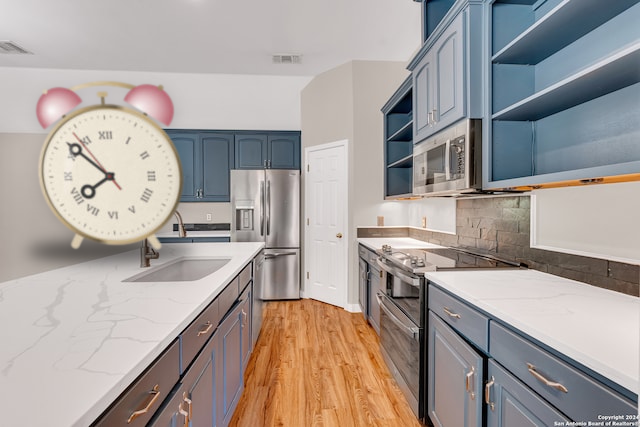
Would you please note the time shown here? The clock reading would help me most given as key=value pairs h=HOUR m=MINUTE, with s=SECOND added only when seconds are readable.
h=7 m=51 s=54
